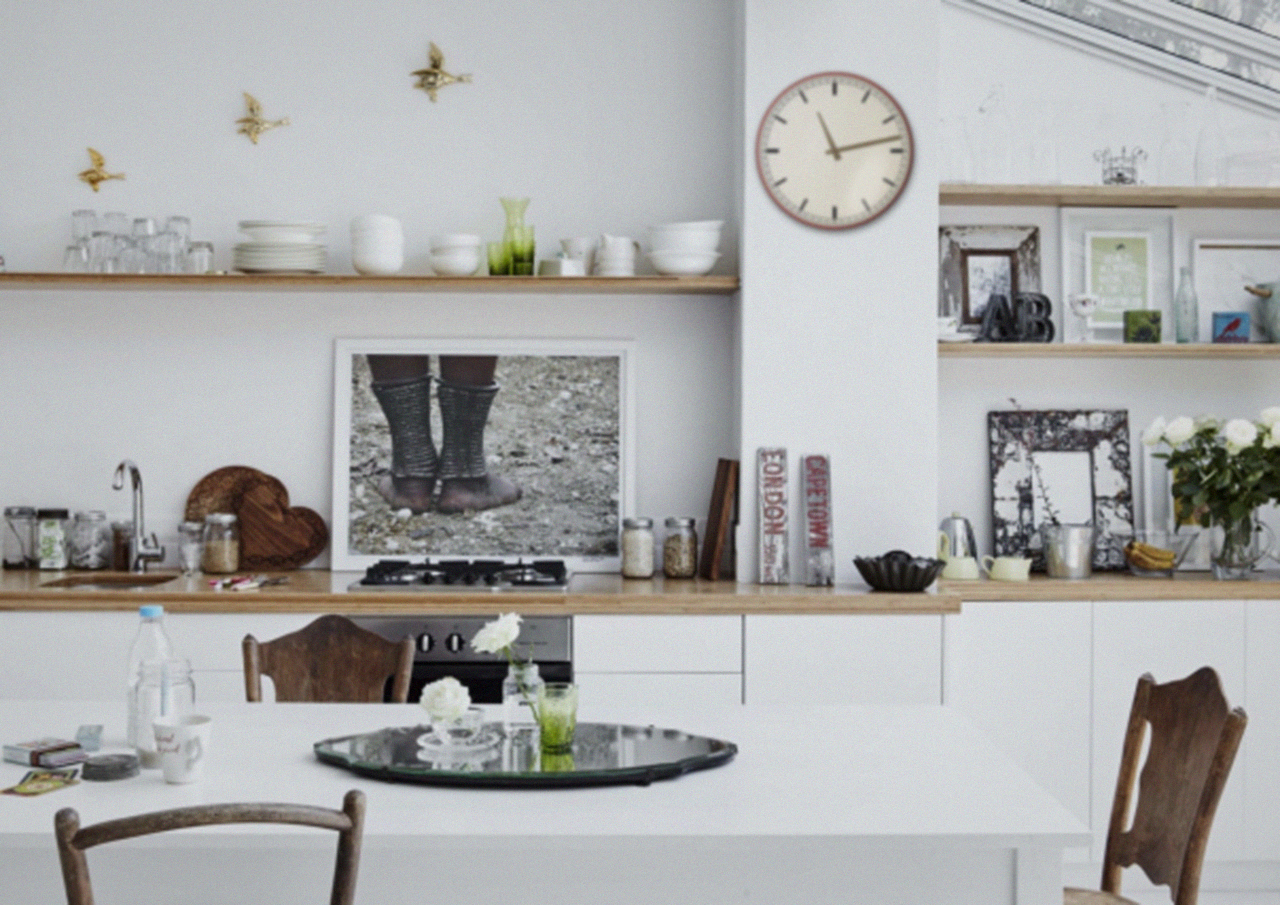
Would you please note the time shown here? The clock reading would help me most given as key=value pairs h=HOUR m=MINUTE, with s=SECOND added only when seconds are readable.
h=11 m=13
